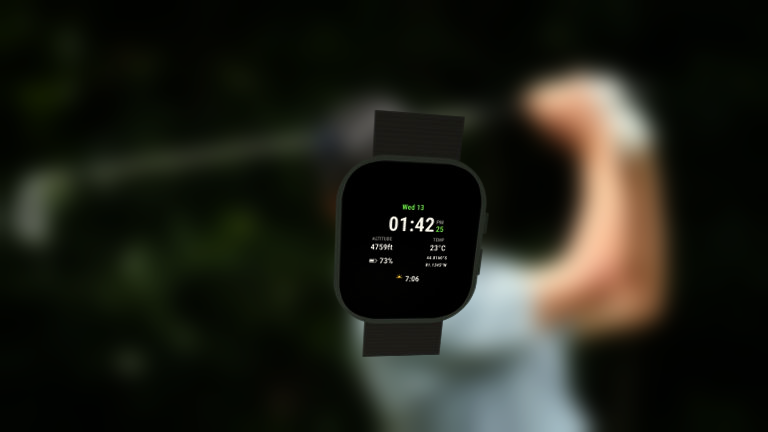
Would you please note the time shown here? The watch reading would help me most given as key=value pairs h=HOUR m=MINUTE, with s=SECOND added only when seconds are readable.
h=1 m=42 s=25
